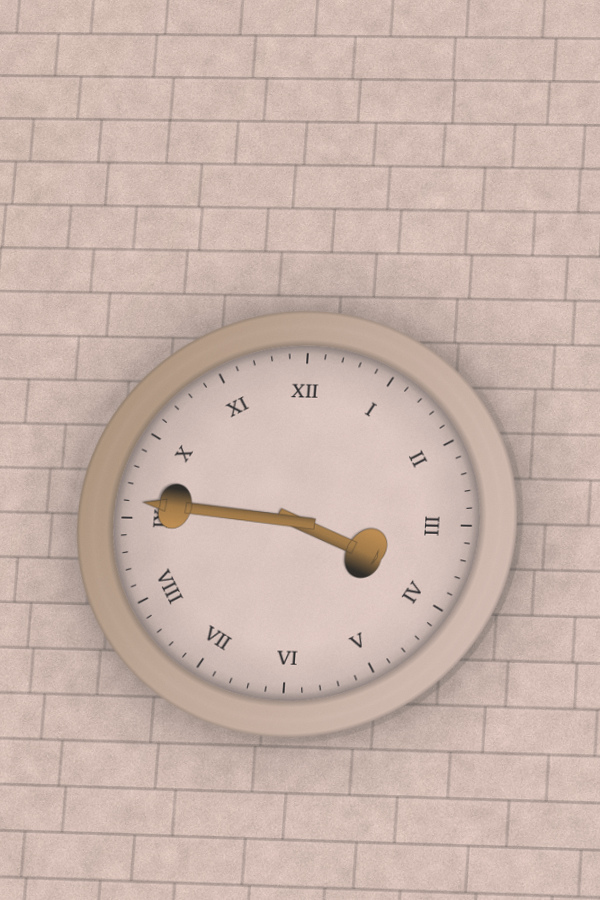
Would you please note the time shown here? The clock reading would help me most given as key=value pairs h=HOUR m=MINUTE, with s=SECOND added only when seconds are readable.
h=3 m=46
